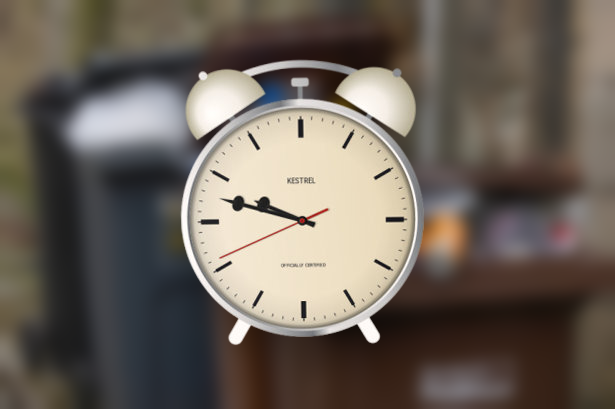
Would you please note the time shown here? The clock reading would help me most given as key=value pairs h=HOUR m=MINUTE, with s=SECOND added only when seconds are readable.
h=9 m=47 s=41
